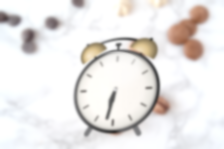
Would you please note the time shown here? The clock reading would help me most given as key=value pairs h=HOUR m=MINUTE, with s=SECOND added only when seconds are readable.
h=6 m=32
